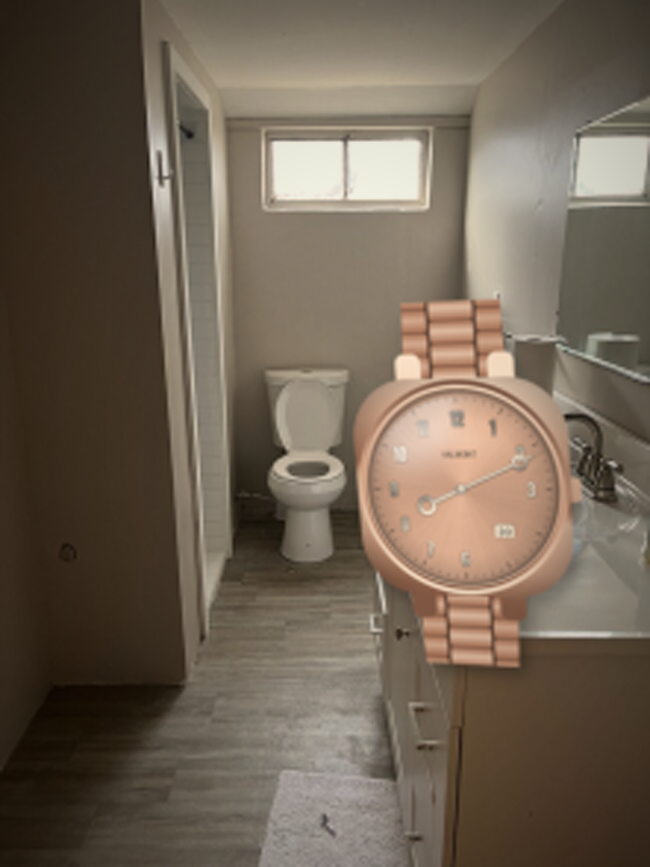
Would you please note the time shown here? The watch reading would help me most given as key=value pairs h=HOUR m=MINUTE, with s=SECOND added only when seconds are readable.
h=8 m=11
